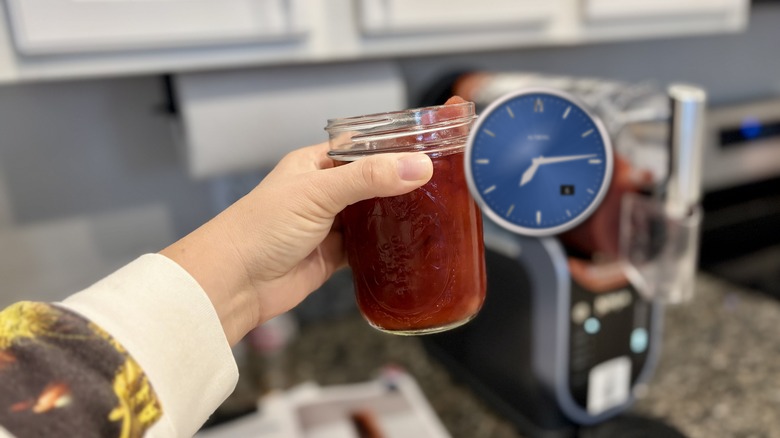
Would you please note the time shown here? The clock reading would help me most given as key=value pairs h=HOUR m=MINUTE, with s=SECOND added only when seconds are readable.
h=7 m=14
